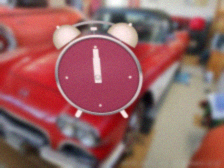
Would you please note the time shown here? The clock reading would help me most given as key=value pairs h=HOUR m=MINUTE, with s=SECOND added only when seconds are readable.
h=12 m=0
